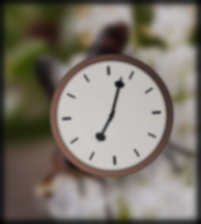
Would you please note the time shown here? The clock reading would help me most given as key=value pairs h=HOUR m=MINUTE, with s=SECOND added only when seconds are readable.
h=7 m=3
